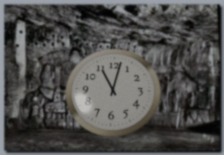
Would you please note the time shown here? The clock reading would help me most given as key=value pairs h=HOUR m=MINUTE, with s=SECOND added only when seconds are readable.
h=11 m=2
